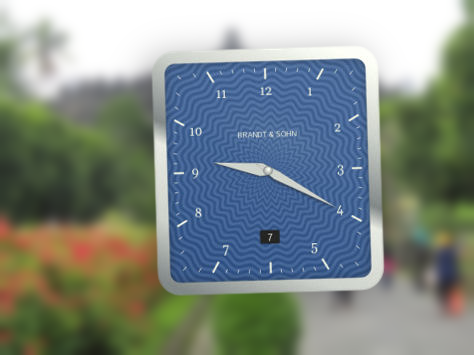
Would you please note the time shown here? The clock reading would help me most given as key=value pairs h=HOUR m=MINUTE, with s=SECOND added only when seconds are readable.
h=9 m=20
